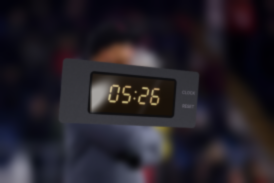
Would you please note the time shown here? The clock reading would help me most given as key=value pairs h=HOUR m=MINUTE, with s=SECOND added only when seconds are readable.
h=5 m=26
